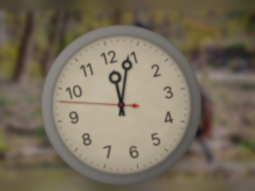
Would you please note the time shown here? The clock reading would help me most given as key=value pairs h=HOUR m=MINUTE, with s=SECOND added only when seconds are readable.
h=12 m=3 s=48
